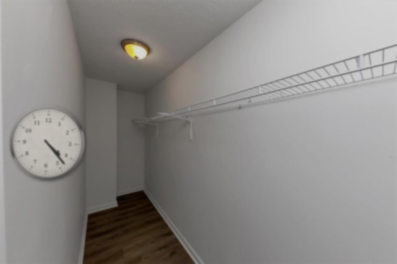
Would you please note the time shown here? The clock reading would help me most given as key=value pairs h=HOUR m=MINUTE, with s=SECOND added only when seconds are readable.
h=4 m=23
